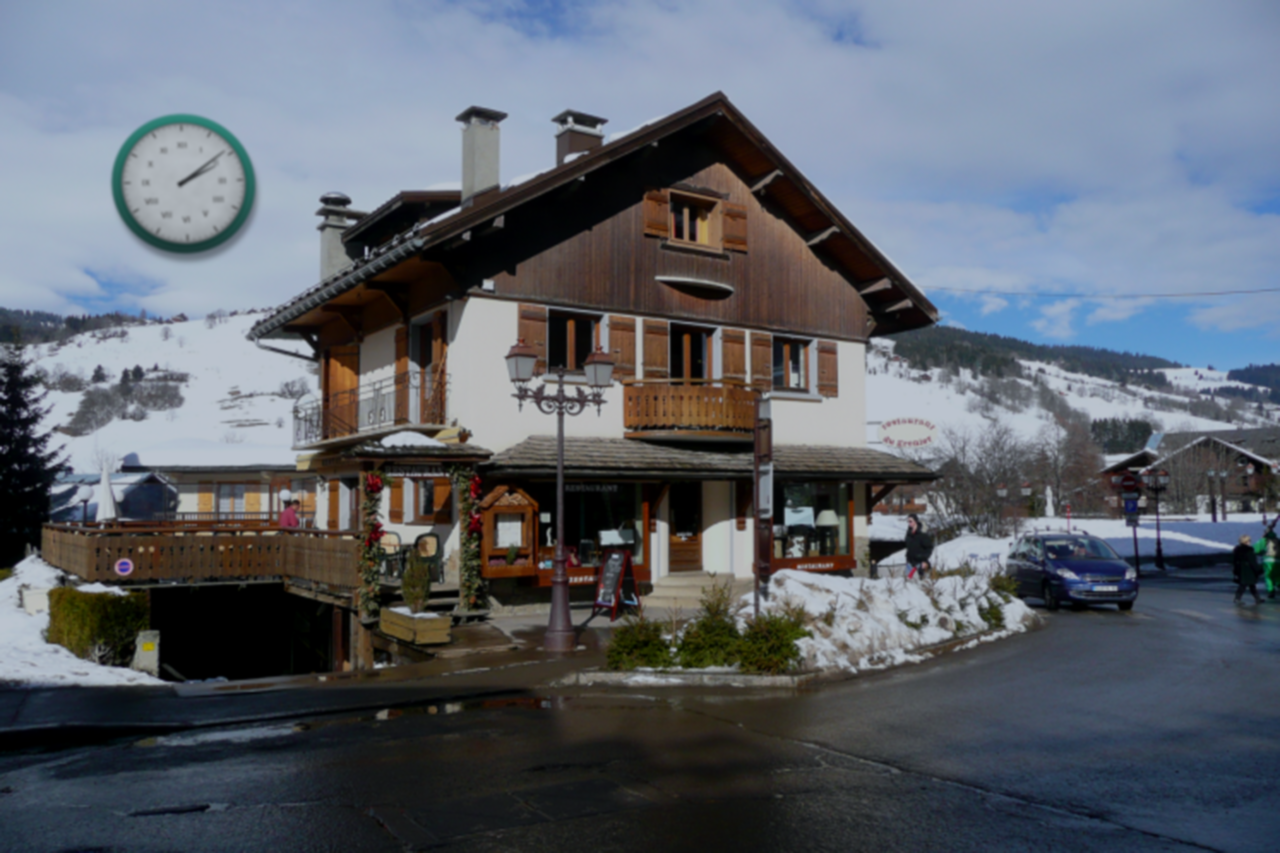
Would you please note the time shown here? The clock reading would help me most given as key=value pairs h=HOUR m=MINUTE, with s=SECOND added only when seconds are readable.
h=2 m=9
